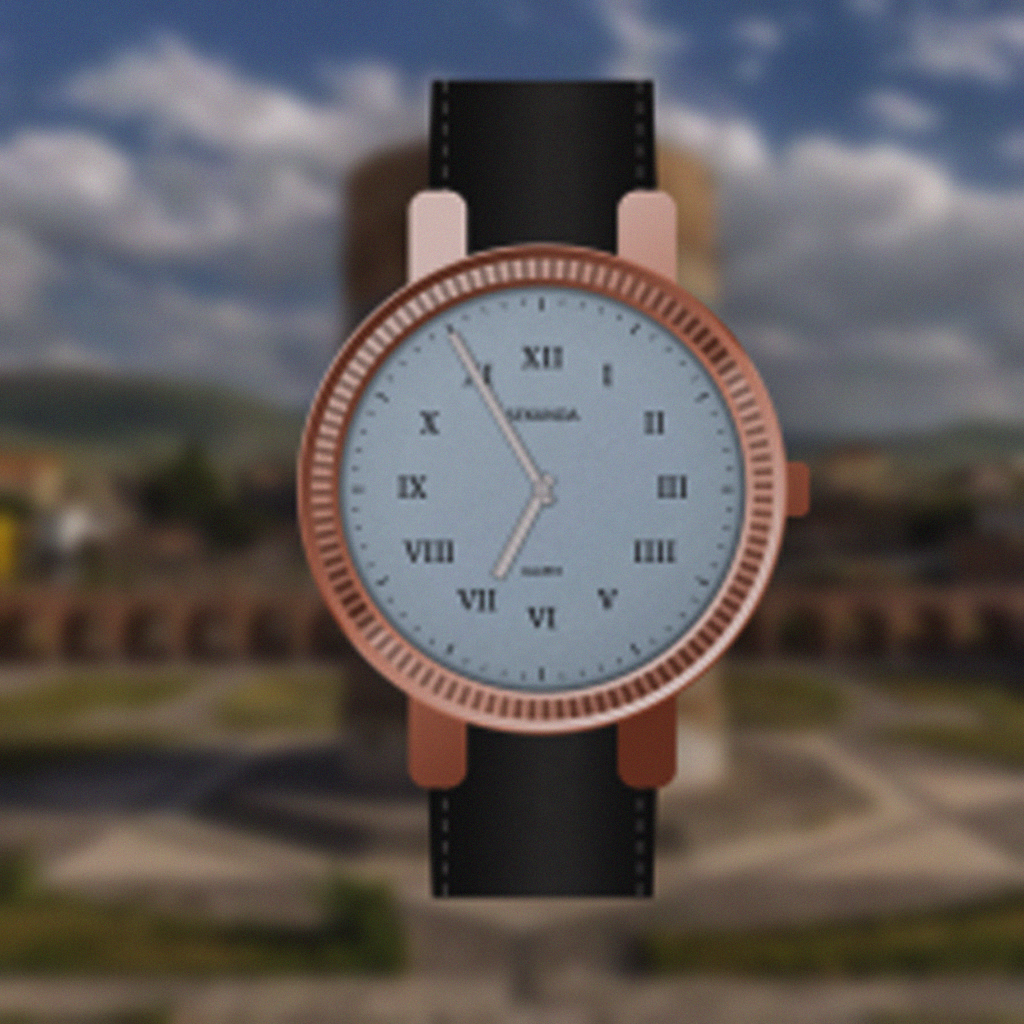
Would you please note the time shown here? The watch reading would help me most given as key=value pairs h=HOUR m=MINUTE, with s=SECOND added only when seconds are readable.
h=6 m=55
